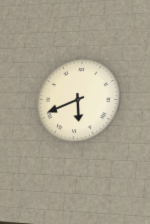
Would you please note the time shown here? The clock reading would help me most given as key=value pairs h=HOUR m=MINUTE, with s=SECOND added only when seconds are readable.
h=5 m=41
